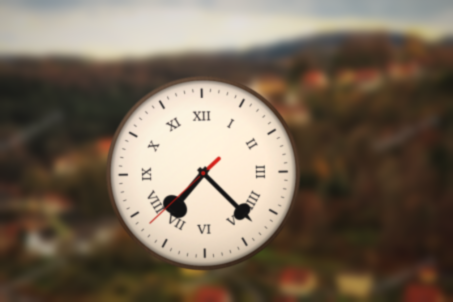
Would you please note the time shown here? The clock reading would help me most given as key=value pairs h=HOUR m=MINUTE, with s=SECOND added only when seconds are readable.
h=7 m=22 s=38
